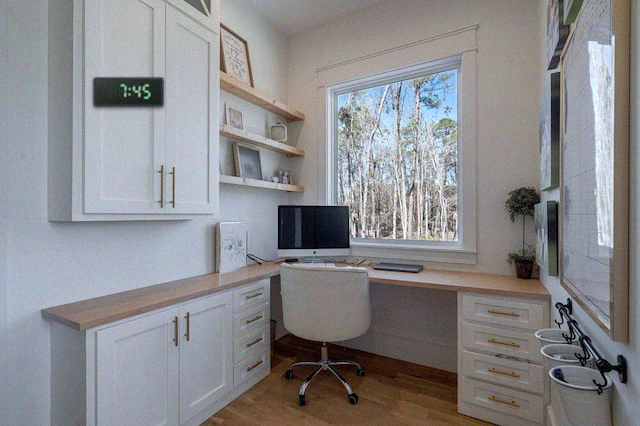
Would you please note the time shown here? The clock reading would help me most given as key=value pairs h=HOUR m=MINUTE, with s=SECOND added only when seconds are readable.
h=7 m=45
